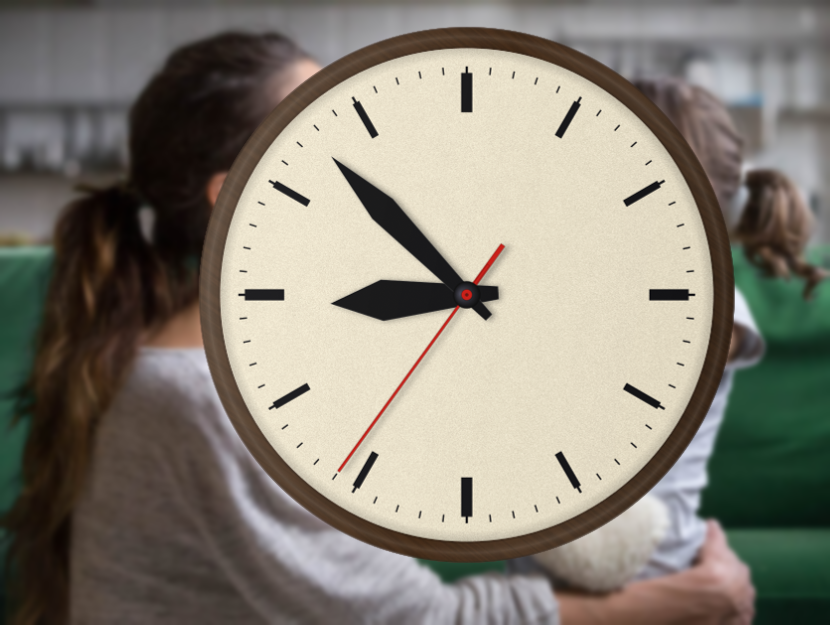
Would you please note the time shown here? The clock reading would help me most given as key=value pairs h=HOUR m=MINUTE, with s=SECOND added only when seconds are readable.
h=8 m=52 s=36
